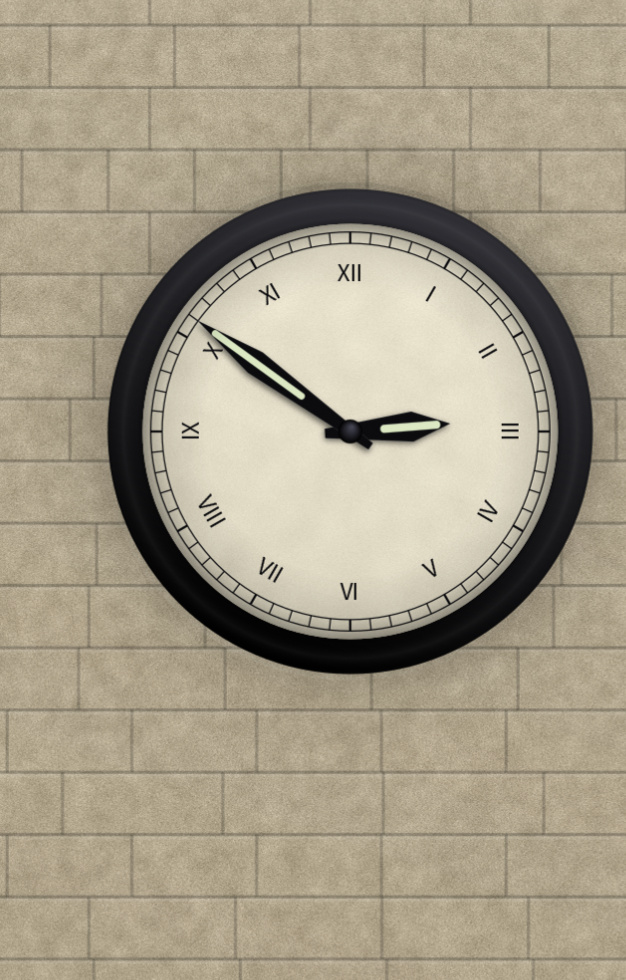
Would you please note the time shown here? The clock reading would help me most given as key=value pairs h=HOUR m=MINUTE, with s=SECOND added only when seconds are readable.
h=2 m=51
